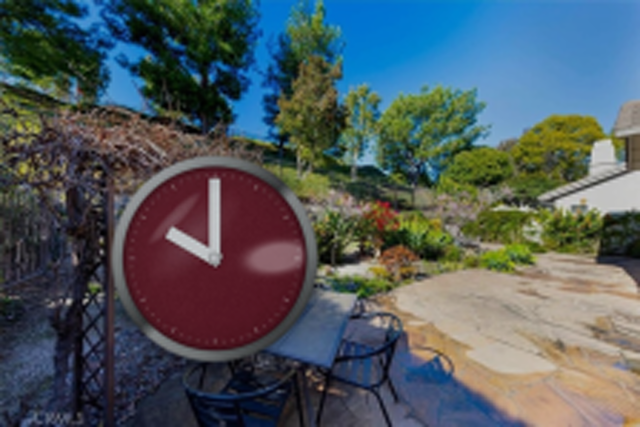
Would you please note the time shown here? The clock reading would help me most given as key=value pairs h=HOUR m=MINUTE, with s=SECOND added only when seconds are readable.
h=10 m=0
